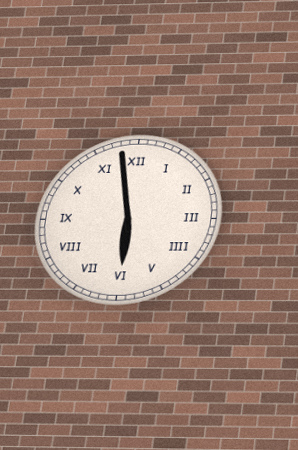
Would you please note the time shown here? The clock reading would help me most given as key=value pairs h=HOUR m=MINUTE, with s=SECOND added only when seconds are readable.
h=5 m=58
